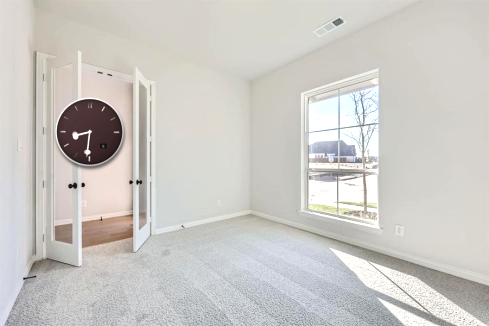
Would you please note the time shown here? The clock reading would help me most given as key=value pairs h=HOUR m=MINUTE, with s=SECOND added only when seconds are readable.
h=8 m=31
